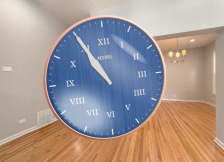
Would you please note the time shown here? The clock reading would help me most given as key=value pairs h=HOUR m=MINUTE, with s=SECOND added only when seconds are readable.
h=10 m=55
